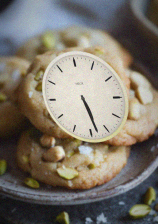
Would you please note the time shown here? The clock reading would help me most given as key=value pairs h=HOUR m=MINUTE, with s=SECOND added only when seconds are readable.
h=5 m=28
